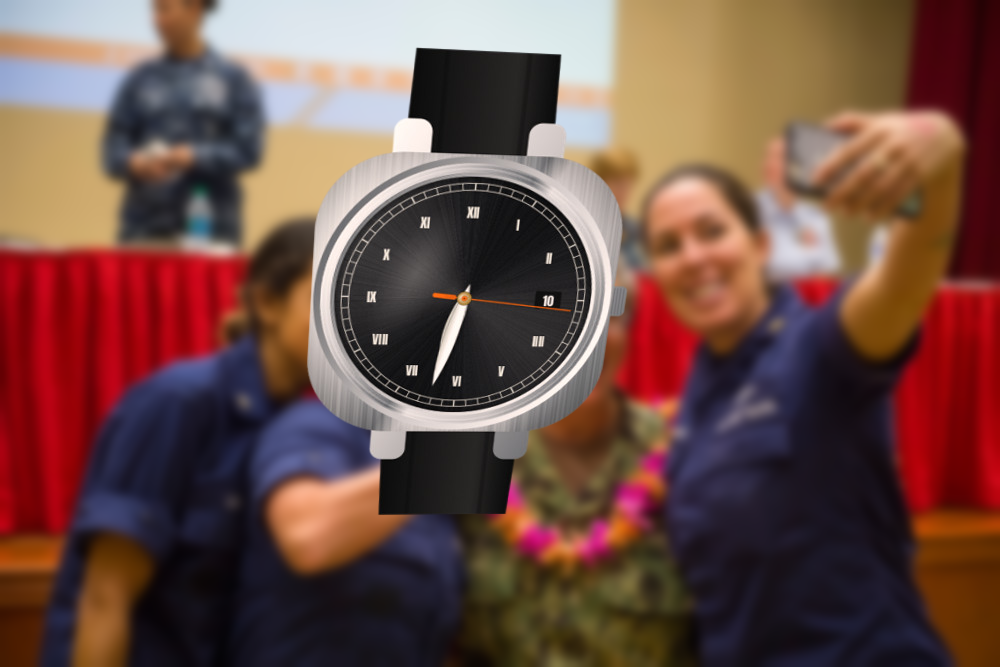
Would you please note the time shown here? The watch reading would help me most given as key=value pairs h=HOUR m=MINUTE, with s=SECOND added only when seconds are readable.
h=6 m=32 s=16
